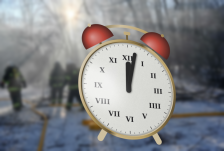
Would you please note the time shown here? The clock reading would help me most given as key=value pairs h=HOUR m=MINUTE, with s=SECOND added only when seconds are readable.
h=12 m=2
